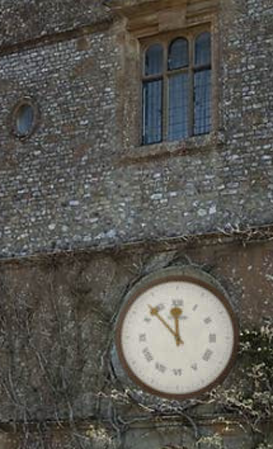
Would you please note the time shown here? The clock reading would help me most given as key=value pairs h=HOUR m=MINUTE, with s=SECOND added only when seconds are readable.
h=11 m=53
